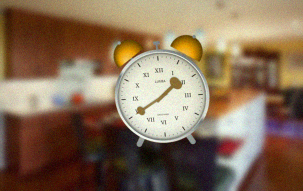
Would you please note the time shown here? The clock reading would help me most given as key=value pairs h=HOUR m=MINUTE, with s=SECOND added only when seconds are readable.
h=1 m=40
